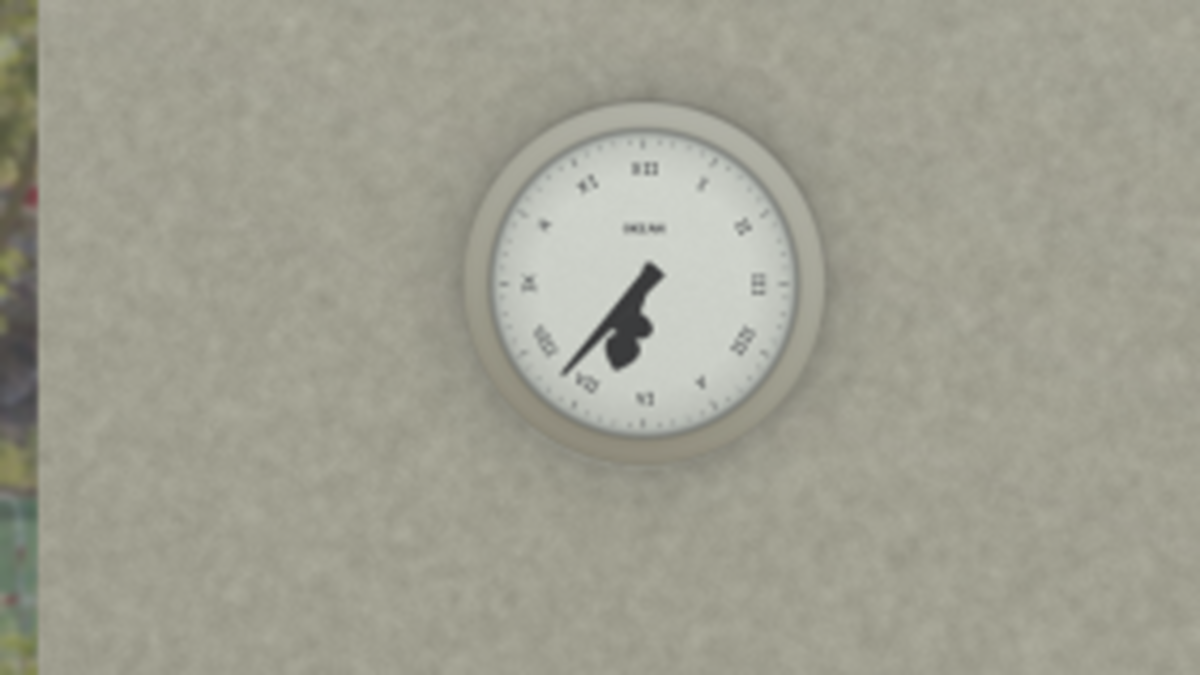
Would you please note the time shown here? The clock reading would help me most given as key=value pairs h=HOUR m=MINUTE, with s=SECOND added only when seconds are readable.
h=6 m=37
